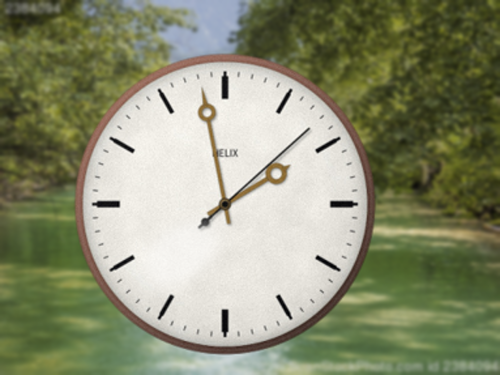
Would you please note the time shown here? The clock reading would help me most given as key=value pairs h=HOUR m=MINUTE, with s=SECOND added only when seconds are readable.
h=1 m=58 s=8
